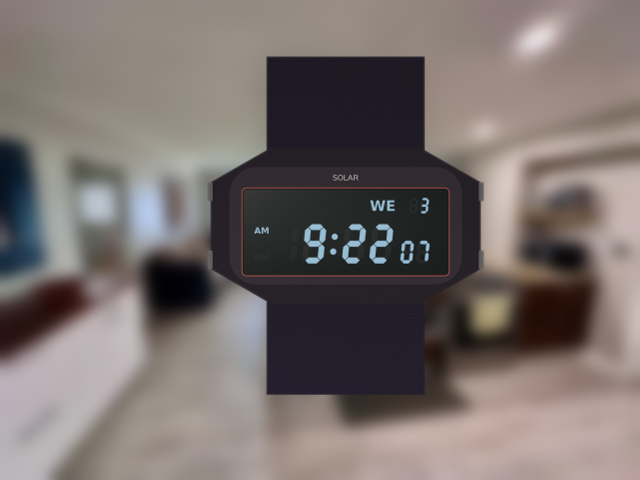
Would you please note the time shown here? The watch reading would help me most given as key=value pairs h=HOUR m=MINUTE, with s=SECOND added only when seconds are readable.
h=9 m=22 s=7
